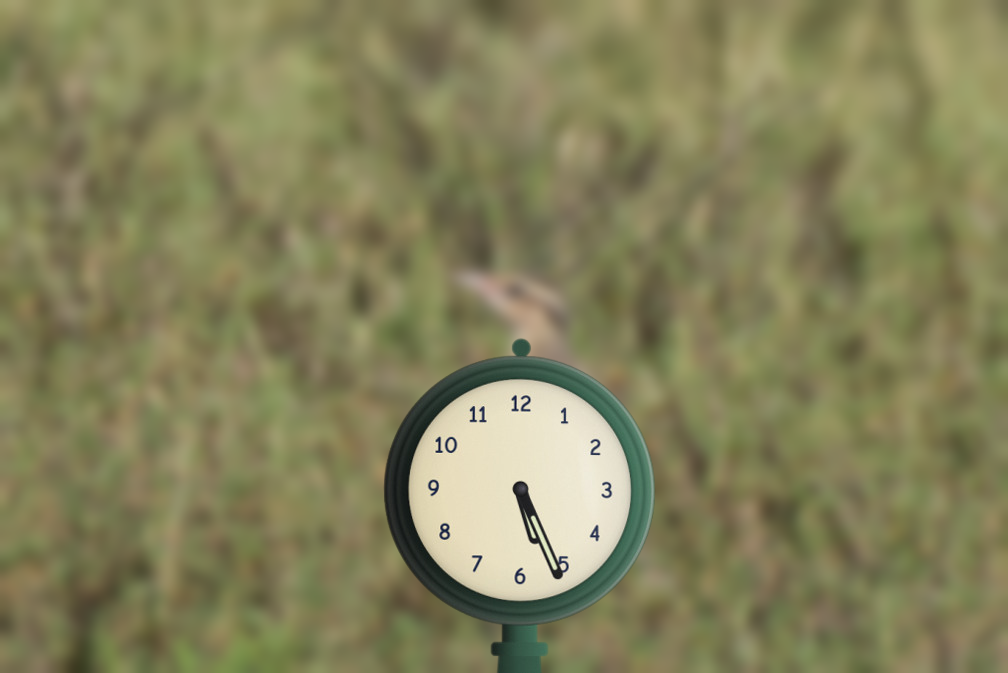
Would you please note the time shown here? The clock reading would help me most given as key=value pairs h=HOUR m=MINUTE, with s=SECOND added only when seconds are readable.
h=5 m=26
